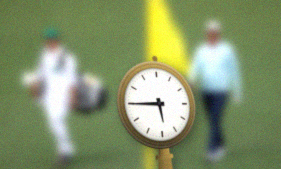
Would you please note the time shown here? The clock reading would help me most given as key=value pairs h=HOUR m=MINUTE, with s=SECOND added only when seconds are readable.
h=5 m=45
